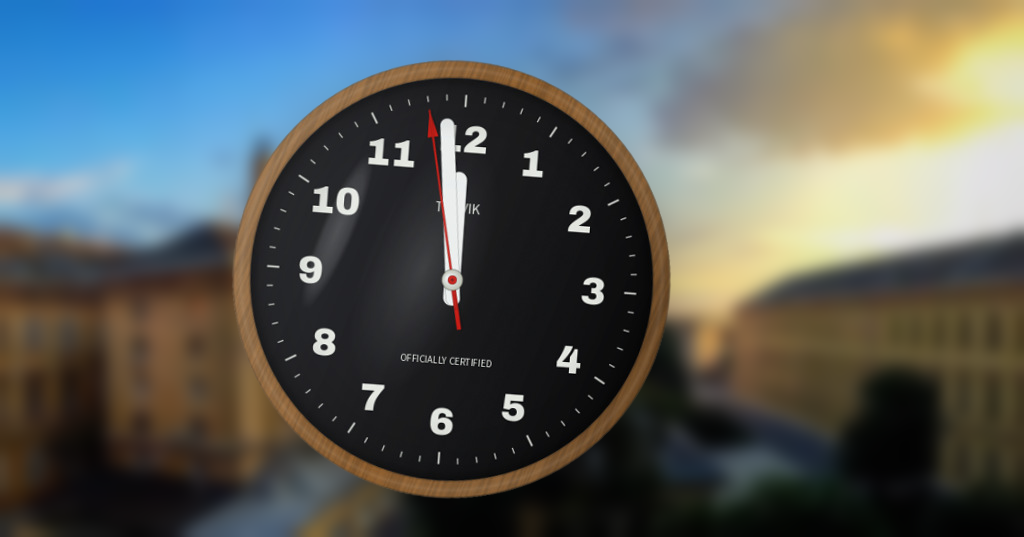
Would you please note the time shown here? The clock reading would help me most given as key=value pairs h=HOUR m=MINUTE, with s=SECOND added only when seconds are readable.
h=11 m=58 s=58
